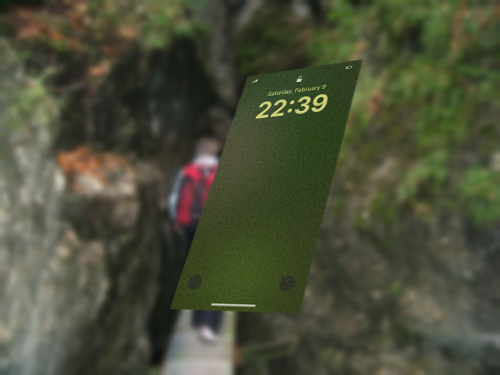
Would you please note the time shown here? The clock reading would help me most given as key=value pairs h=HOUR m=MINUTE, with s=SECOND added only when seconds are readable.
h=22 m=39
